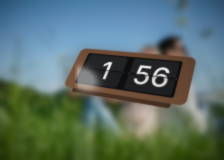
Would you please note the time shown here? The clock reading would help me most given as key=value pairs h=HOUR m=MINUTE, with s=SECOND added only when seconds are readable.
h=1 m=56
